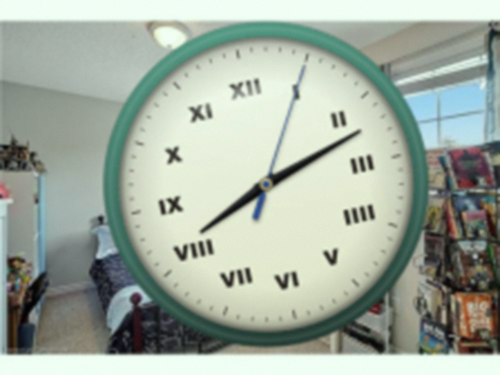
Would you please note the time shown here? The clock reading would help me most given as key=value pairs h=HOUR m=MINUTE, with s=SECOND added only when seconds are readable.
h=8 m=12 s=5
